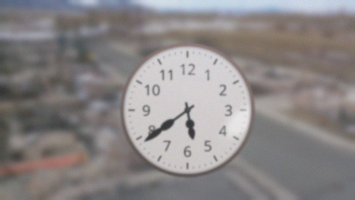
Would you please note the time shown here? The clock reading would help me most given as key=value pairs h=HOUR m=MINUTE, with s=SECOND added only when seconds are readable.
h=5 m=39
